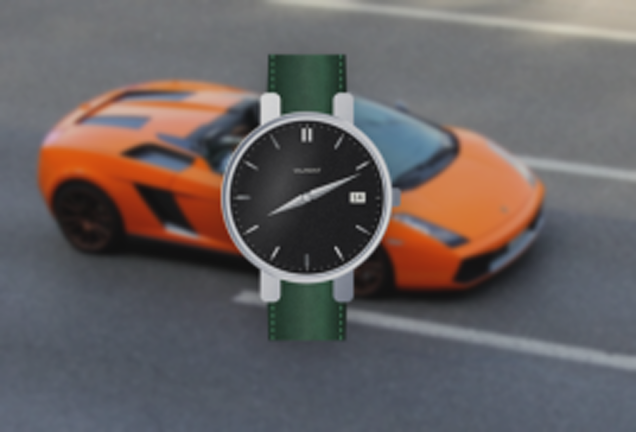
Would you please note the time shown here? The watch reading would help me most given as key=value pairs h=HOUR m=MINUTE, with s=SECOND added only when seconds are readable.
h=8 m=11
